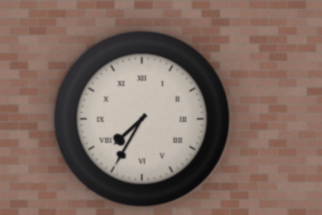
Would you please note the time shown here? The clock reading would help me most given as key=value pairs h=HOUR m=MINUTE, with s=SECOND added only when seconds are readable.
h=7 m=35
